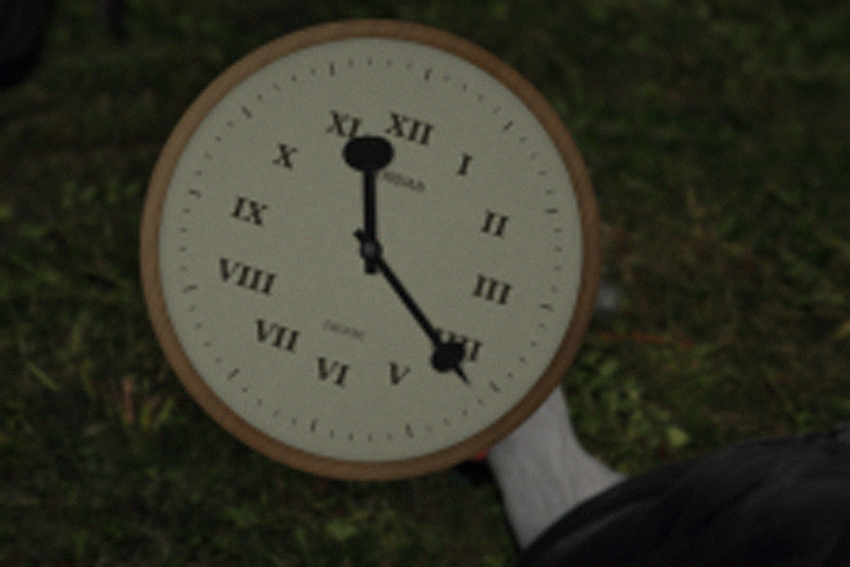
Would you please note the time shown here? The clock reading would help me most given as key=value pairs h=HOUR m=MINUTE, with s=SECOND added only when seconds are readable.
h=11 m=21
